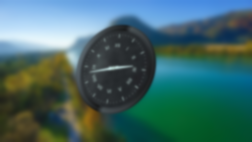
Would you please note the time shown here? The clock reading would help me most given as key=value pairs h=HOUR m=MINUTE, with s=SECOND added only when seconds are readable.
h=2 m=43
